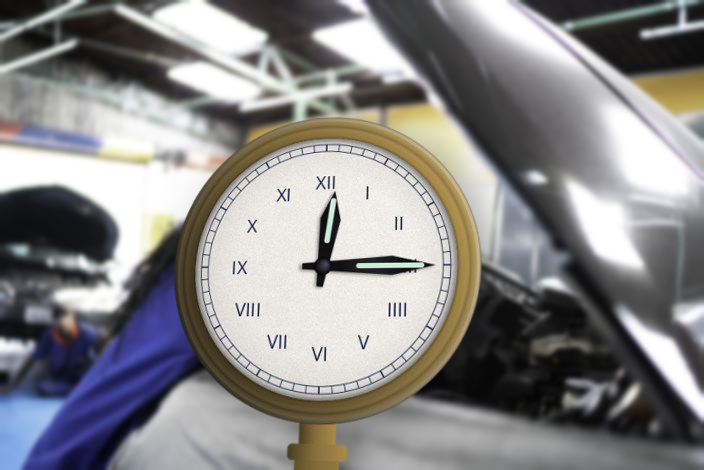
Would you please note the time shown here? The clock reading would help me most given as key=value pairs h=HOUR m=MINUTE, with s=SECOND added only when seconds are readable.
h=12 m=15
